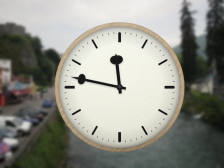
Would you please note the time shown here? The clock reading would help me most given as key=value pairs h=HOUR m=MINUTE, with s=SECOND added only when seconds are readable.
h=11 m=47
